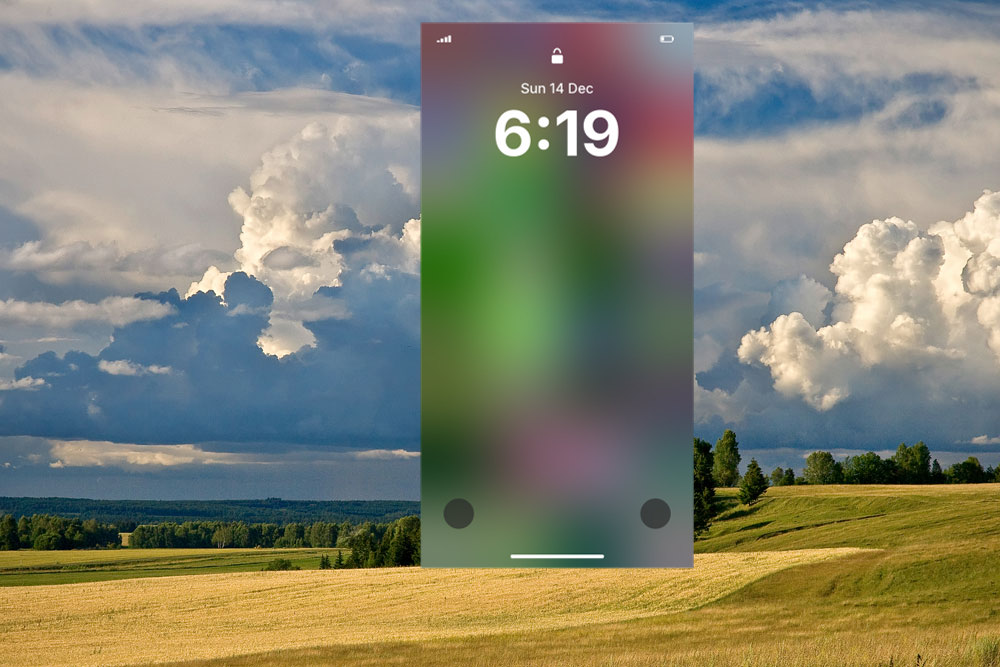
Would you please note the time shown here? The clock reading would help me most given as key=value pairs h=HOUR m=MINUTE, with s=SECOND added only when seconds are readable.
h=6 m=19
